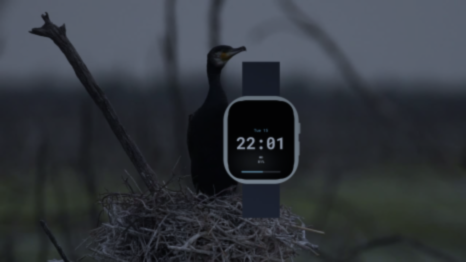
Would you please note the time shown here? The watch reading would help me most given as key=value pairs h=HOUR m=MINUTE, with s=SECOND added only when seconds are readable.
h=22 m=1
